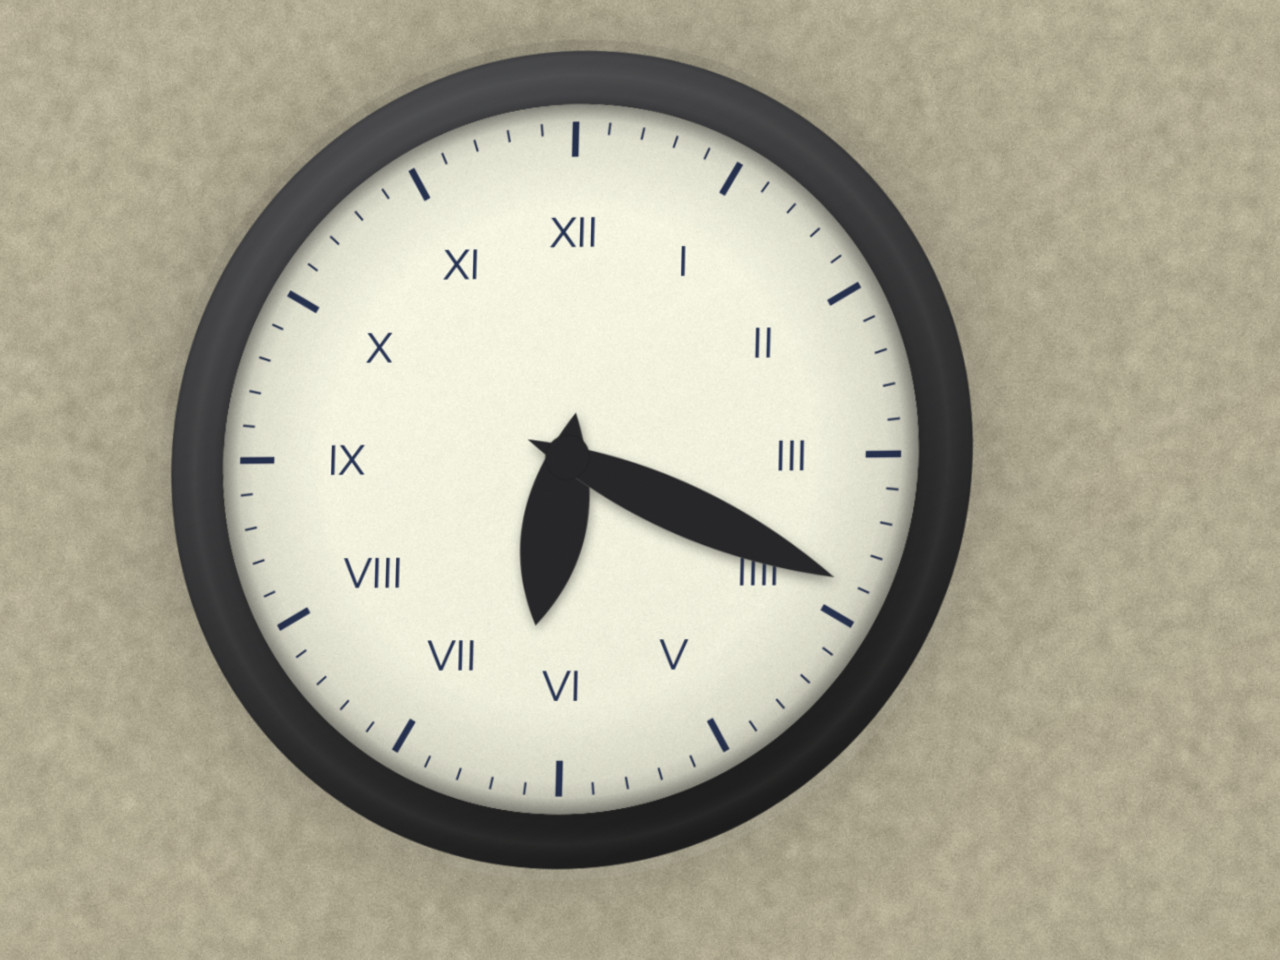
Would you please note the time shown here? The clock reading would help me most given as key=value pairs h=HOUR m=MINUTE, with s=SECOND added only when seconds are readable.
h=6 m=19
